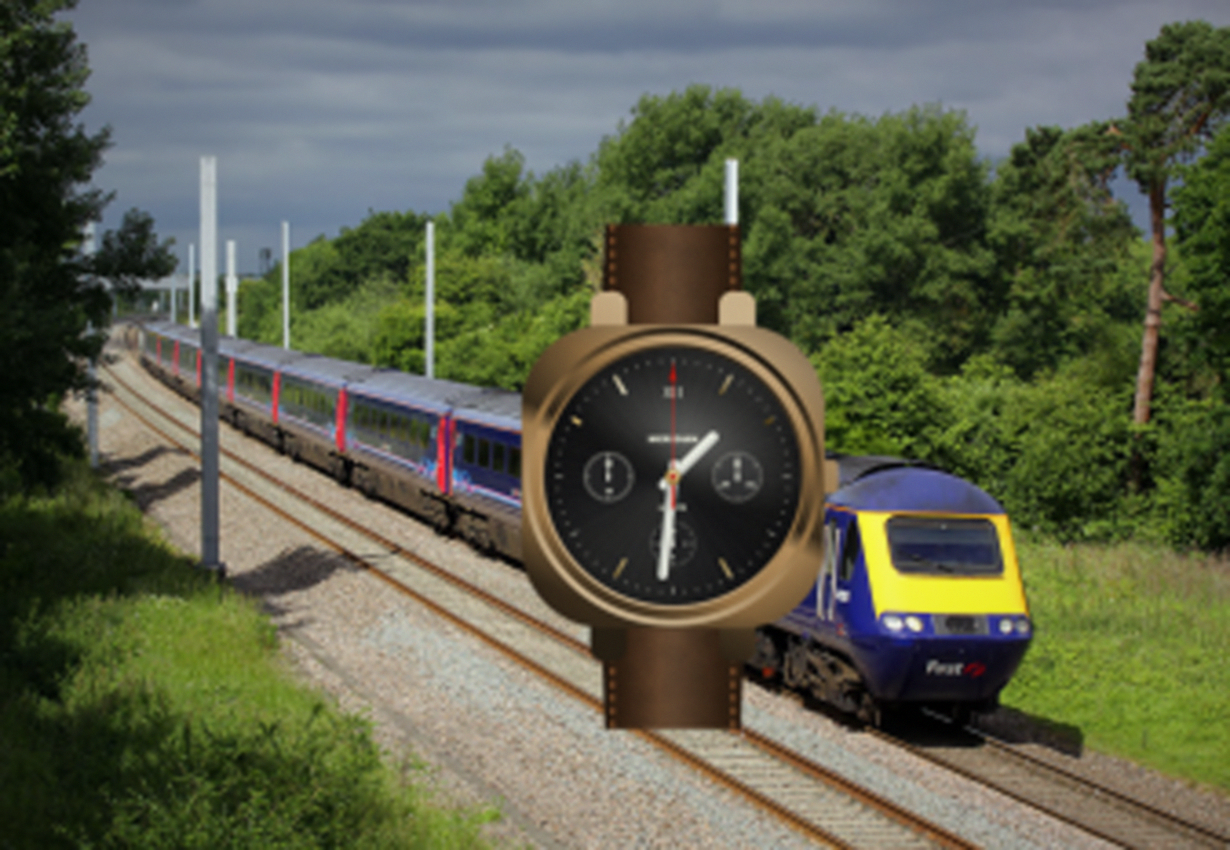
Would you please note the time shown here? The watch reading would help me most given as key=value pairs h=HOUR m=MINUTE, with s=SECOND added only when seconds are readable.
h=1 m=31
